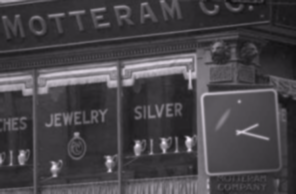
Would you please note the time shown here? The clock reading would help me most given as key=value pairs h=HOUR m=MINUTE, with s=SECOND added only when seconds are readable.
h=2 m=18
